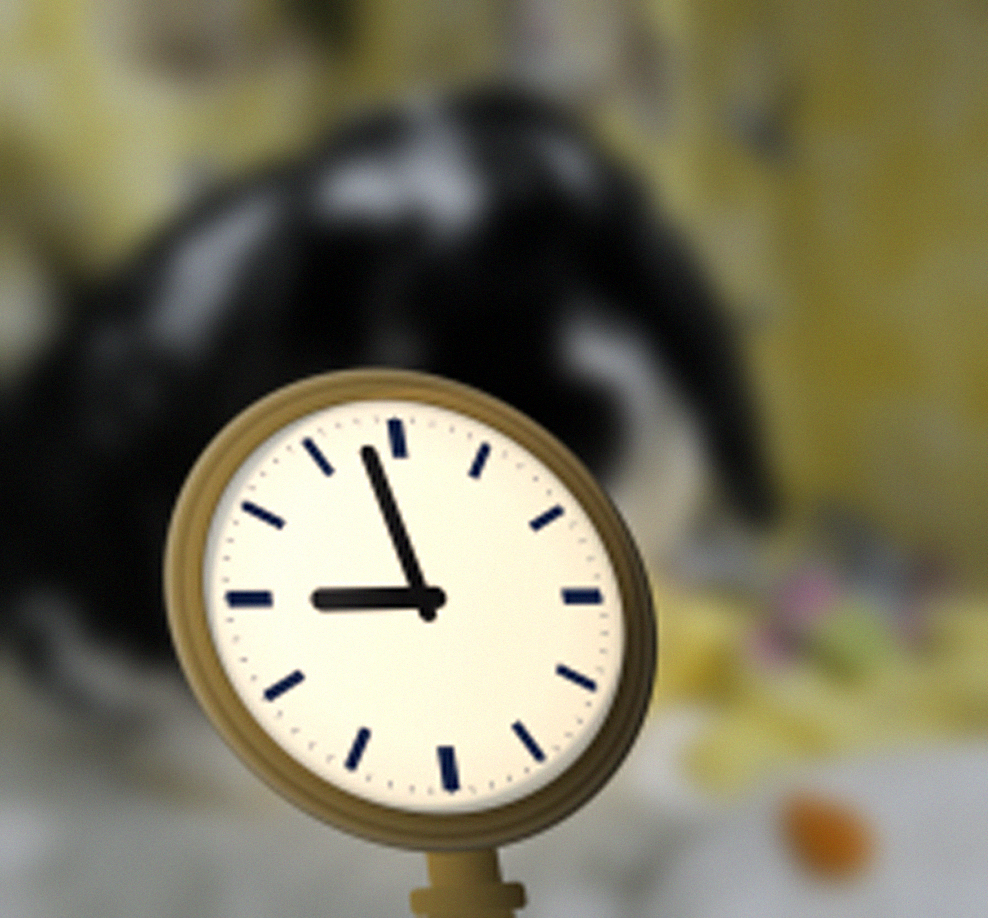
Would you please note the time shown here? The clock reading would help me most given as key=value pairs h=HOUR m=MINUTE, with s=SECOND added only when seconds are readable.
h=8 m=58
